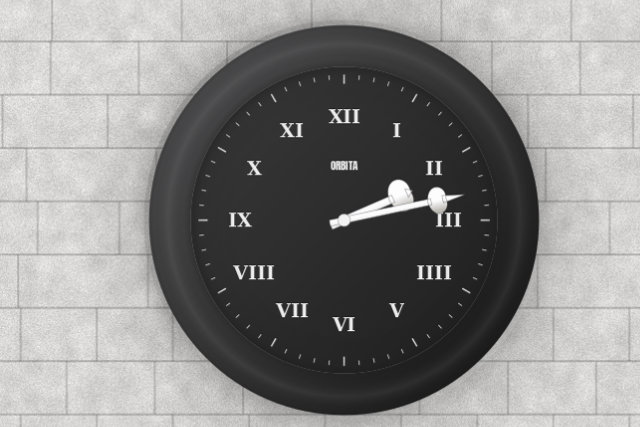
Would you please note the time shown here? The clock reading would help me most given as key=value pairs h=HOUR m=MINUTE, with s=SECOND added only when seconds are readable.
h=2 m=13
